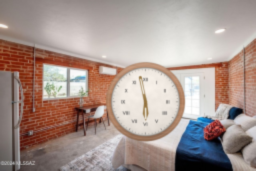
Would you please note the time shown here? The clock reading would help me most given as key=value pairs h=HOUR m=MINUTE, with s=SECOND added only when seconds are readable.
h=5 m=58
